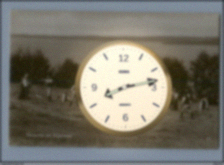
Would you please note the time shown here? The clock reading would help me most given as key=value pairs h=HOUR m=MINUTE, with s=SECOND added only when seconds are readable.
h=8 m=13
